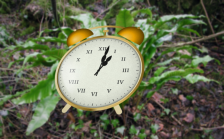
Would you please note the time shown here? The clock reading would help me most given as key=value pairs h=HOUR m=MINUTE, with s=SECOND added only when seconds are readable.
h=1 m=2
